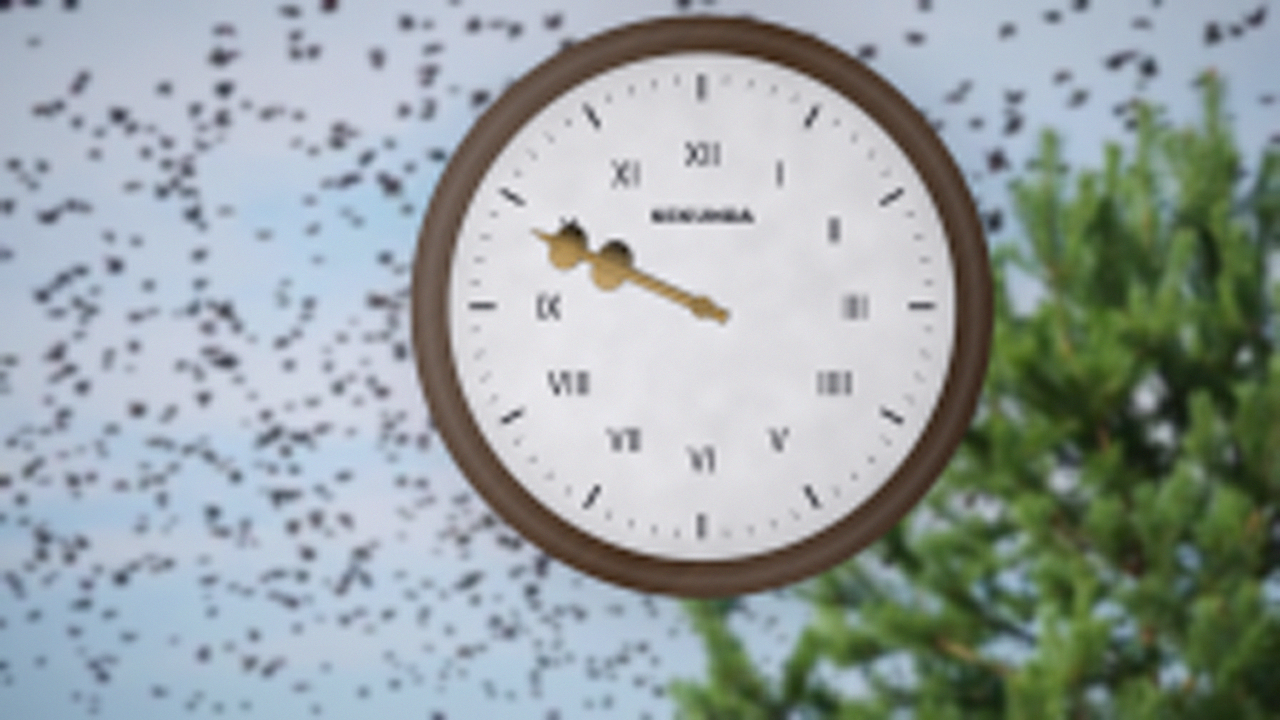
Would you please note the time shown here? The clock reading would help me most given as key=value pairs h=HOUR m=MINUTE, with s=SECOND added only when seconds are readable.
h=9 m=49
